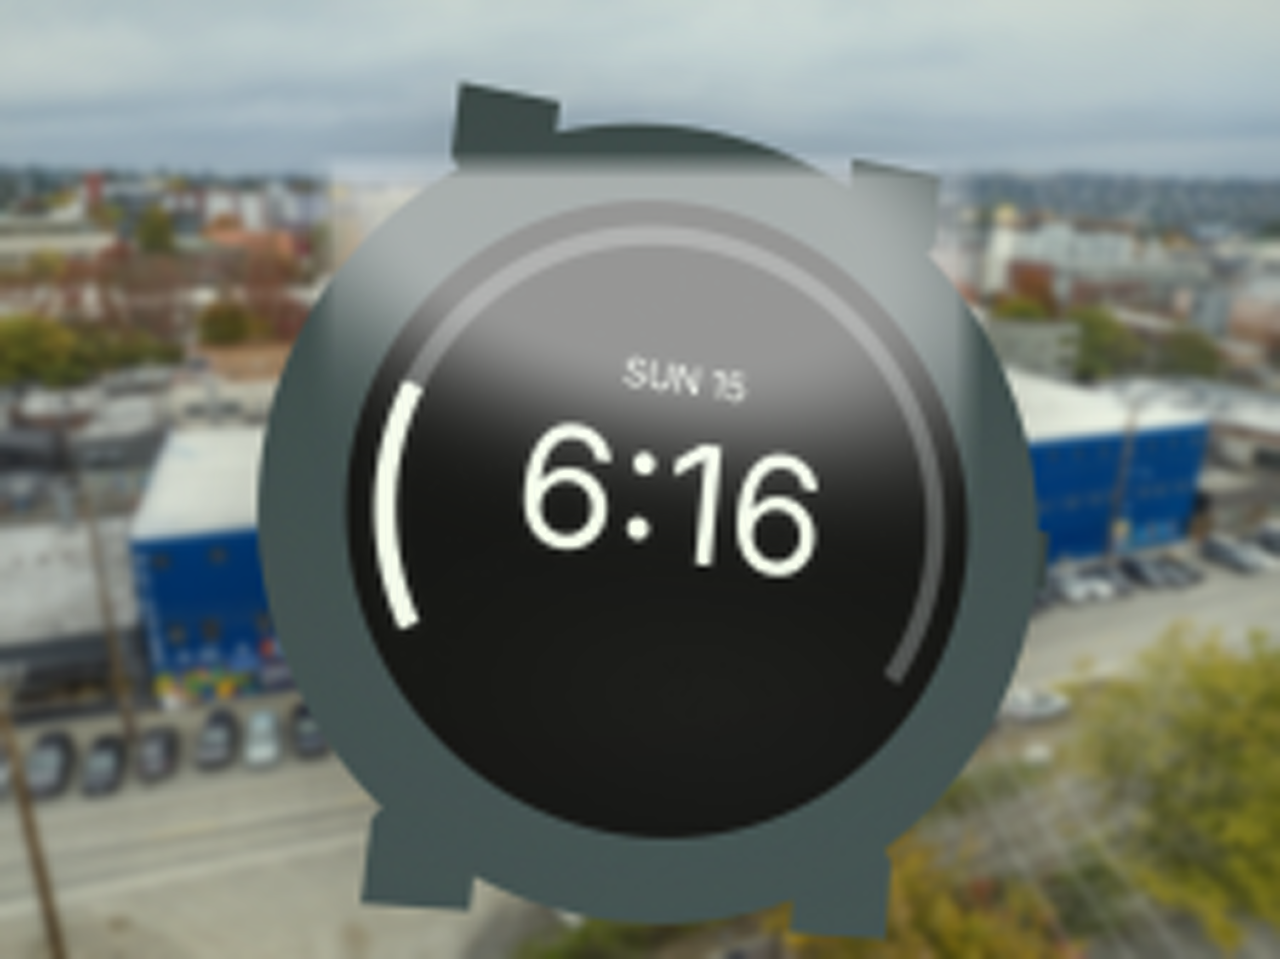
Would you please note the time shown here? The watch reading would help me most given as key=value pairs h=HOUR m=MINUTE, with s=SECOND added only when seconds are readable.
h=6 m=16
